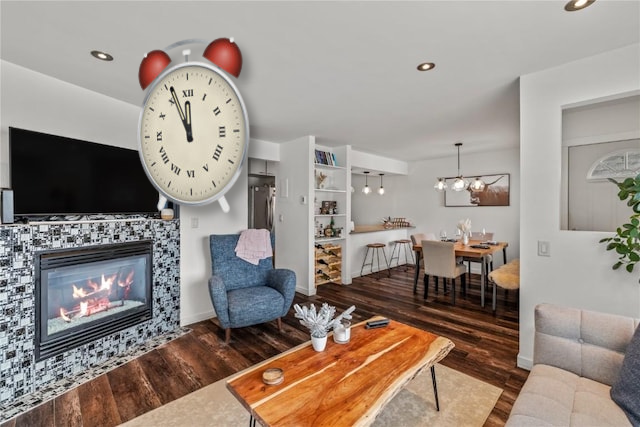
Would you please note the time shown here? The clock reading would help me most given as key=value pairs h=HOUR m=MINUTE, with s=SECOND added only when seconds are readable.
h=11 m=56
